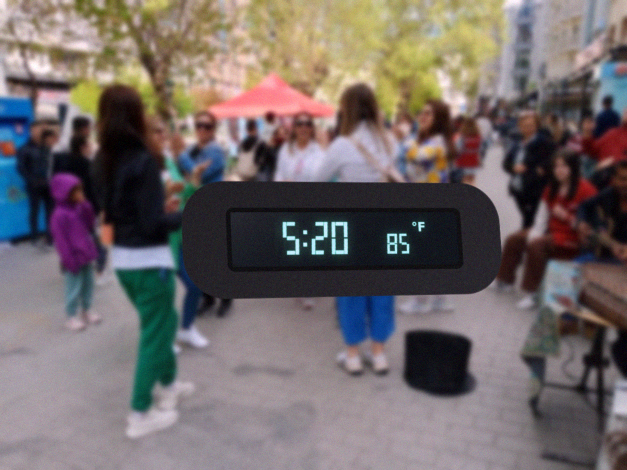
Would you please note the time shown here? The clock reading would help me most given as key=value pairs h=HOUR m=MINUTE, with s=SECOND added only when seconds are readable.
h=5 m=20
